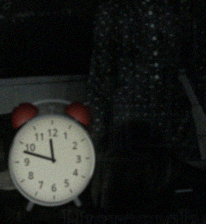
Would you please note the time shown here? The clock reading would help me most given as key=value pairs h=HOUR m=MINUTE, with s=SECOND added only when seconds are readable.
h=11 m=48
